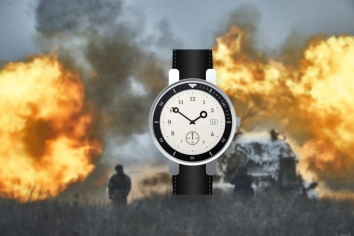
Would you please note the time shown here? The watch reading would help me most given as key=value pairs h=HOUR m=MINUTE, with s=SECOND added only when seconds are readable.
h=1 m=51
